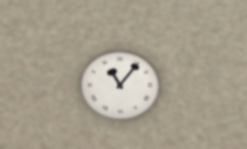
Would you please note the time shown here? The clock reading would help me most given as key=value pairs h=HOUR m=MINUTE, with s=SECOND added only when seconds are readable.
h=11 m=6
